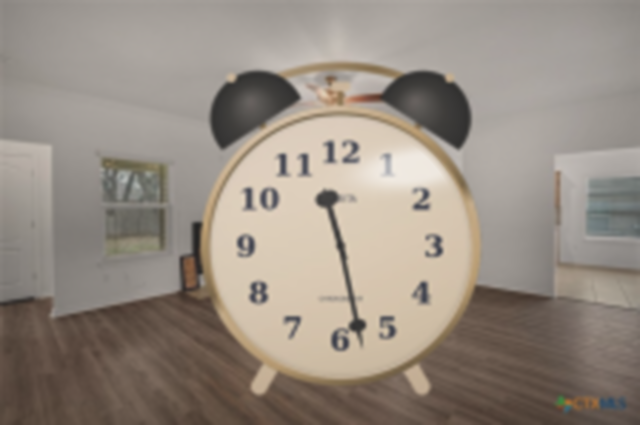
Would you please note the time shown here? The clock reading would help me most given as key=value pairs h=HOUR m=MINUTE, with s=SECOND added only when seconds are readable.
h=11 m=28
